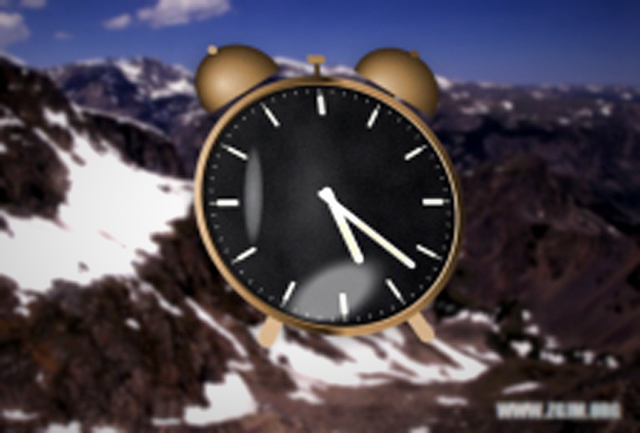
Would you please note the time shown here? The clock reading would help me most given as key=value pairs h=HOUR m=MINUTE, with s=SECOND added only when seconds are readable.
h=5 m=22
